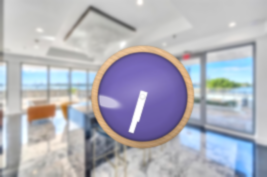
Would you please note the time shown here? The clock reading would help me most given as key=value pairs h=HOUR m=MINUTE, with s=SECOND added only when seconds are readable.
h=6 m=33
